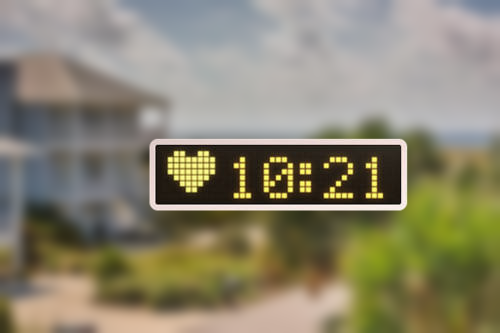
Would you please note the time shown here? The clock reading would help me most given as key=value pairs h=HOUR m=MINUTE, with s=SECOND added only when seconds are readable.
h=10 m=21
